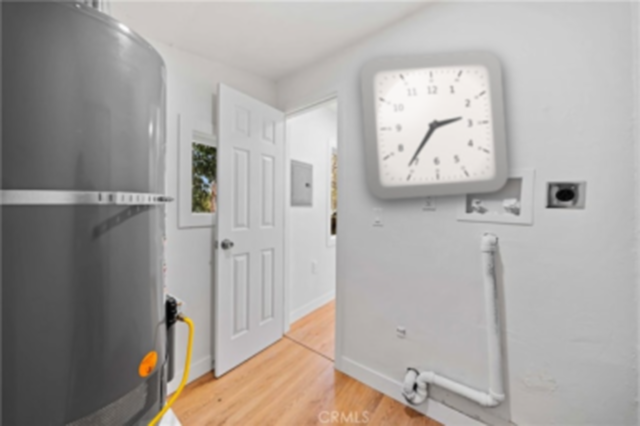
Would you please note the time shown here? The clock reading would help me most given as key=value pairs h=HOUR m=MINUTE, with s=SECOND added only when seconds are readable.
h=2 m=36
